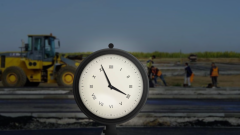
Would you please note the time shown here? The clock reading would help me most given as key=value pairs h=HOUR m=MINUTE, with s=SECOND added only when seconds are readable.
h=3 m=56
